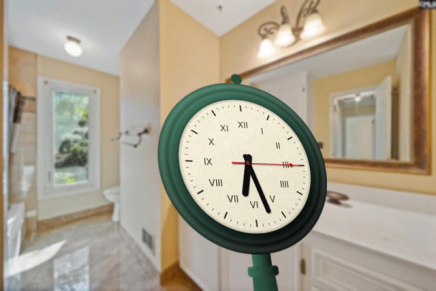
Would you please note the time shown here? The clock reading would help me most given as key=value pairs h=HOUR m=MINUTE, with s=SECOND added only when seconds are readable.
h=6 m=27 s=15
